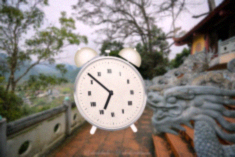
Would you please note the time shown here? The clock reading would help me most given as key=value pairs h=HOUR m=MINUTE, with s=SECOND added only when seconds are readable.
h=6 m=52
